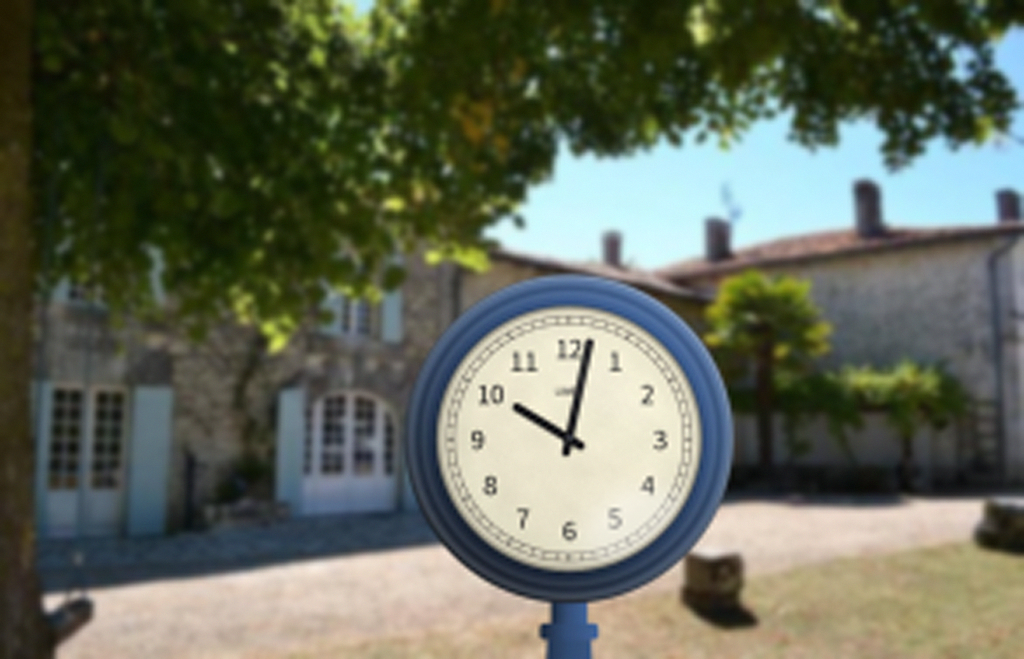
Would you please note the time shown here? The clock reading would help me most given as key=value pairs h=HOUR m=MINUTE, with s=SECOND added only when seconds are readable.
h=10 m=2
